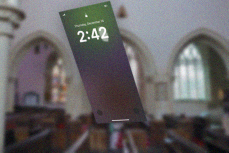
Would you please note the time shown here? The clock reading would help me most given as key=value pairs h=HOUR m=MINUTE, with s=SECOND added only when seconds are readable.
h=2 m=42
